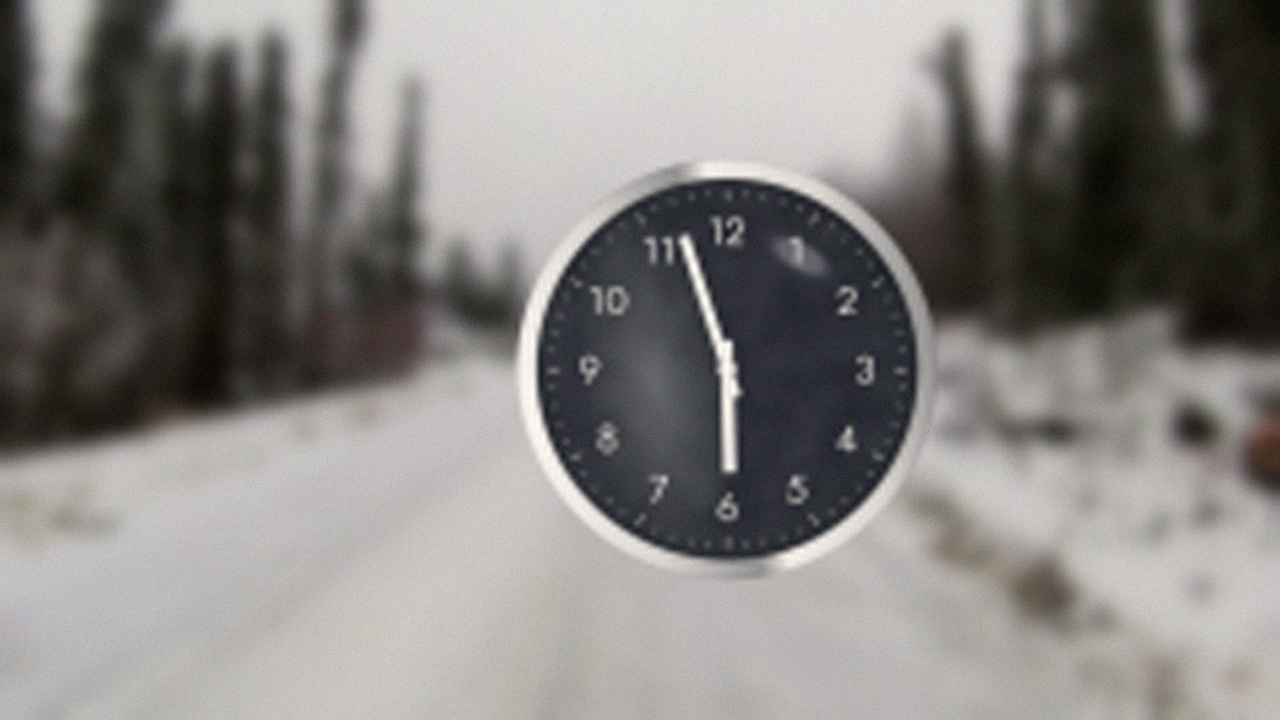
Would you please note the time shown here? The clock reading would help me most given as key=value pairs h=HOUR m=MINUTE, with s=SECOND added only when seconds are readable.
h=5 m=57
